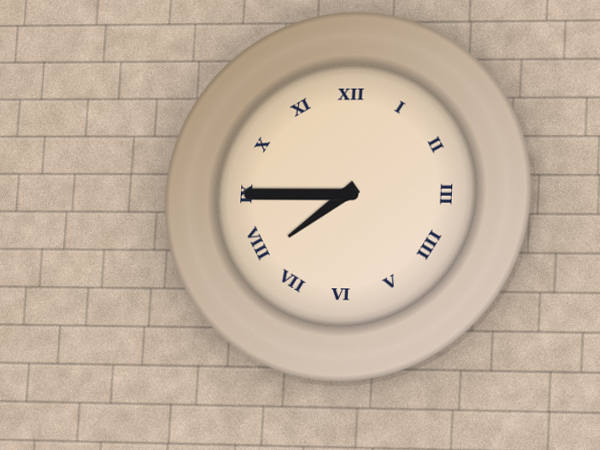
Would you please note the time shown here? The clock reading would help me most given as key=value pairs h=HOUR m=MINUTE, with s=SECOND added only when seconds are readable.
h=7 m=45
